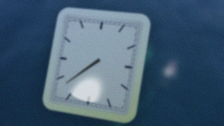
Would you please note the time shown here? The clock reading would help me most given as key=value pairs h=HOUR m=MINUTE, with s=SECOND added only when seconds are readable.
h=7 m=38
